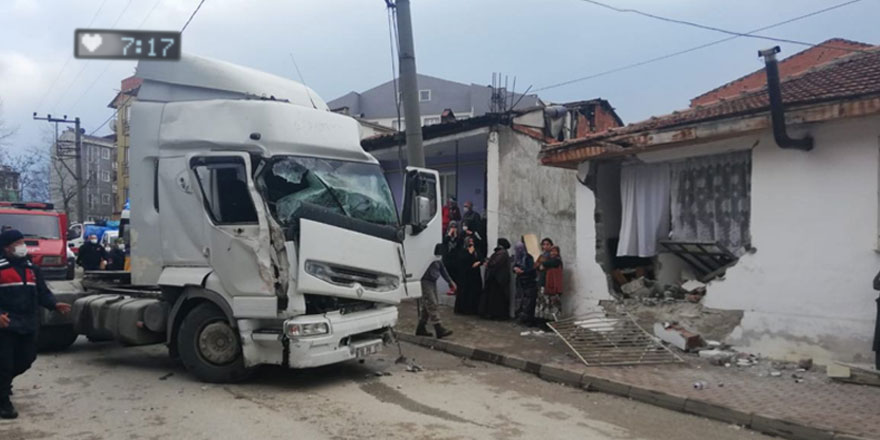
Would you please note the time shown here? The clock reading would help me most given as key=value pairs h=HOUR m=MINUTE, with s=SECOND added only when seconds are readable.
h=7 m=17
